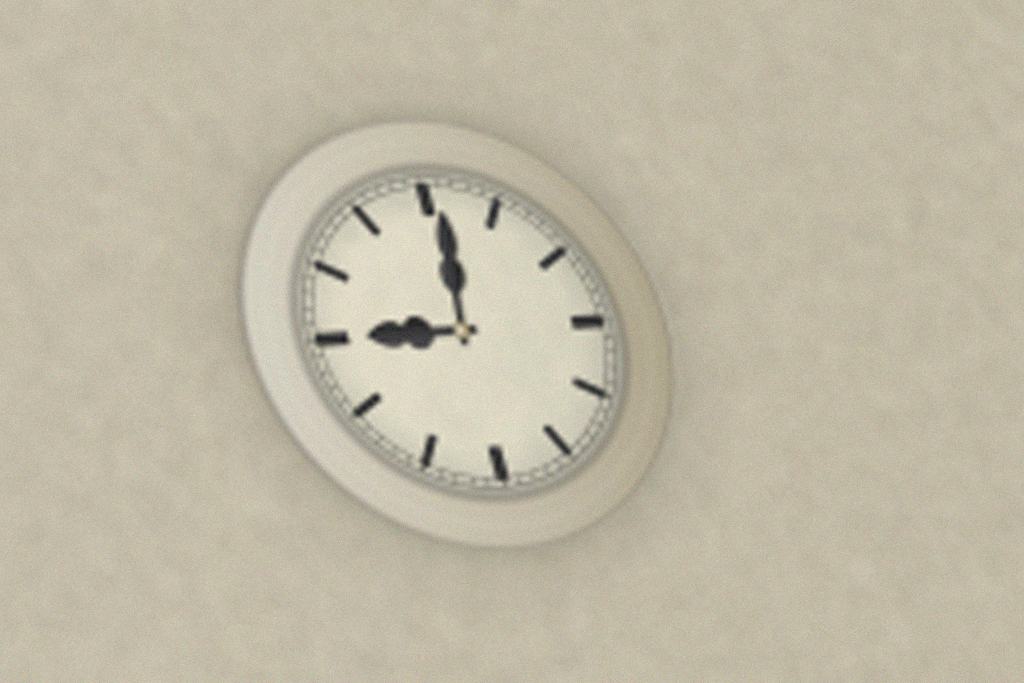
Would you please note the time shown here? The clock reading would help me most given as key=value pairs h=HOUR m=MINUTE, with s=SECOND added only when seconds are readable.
h=9 m=1
